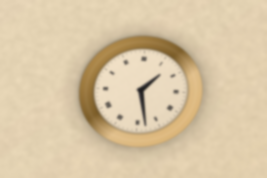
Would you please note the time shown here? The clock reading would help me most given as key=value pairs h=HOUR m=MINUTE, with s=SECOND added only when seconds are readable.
h=1 m=28
